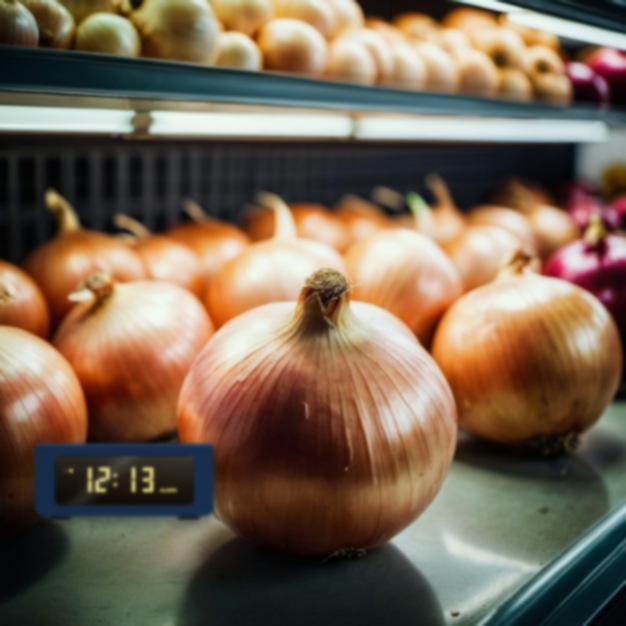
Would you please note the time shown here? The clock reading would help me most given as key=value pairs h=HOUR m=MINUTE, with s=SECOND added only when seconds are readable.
h=12 m=13
